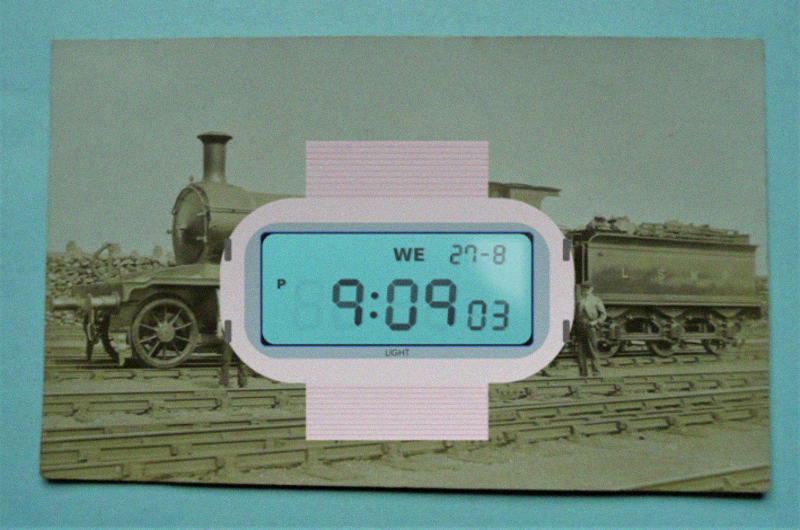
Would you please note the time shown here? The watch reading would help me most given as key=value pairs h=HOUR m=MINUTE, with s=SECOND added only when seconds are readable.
h=9 m=9 s=3
